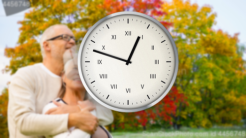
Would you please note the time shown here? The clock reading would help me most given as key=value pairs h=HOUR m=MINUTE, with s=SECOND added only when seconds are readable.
h=12 m=48
